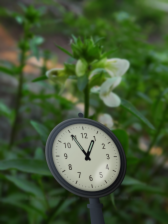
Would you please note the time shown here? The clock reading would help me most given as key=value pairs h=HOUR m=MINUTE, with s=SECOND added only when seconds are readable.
h=12 m=55
